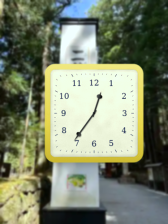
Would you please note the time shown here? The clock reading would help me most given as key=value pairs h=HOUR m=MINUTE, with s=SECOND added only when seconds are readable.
h=12 m=36
